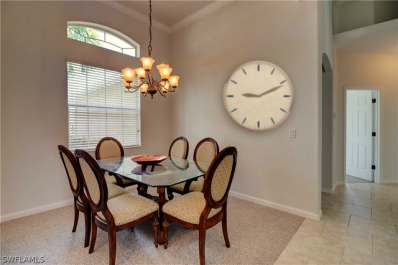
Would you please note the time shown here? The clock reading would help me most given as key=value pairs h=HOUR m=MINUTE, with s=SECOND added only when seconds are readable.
h=9 m=11
